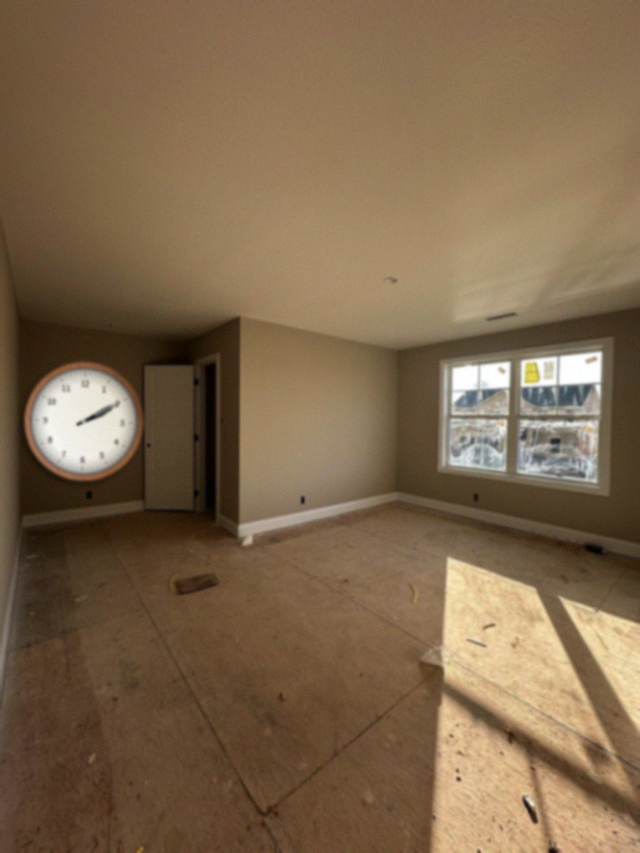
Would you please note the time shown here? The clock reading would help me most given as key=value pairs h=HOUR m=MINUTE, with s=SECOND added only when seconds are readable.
h=2 m=10
